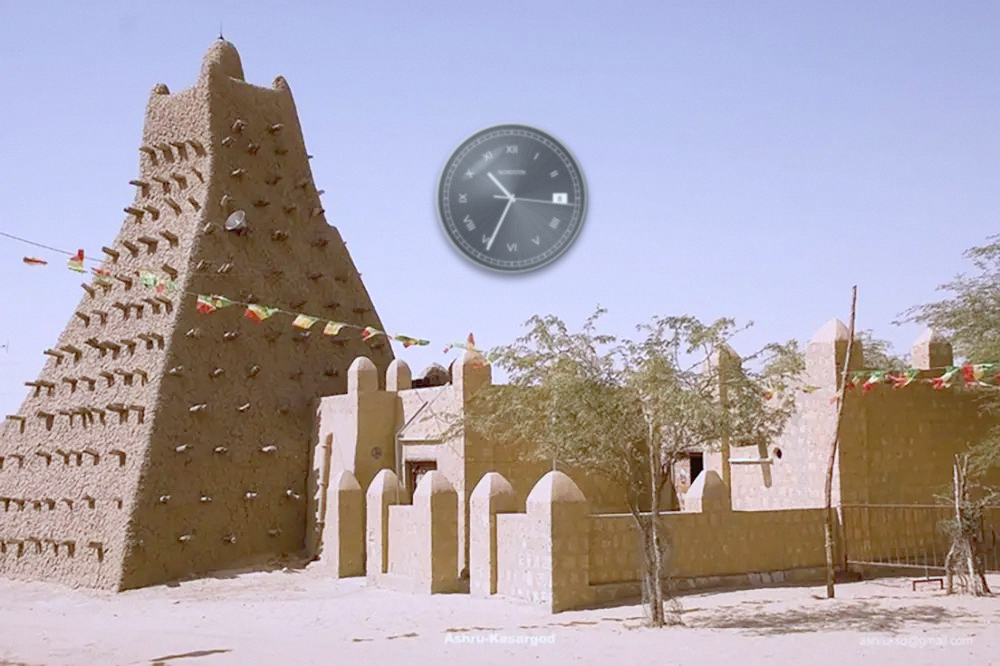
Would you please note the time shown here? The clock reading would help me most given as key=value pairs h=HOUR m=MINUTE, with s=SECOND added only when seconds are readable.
h=10 m=34 s=16
